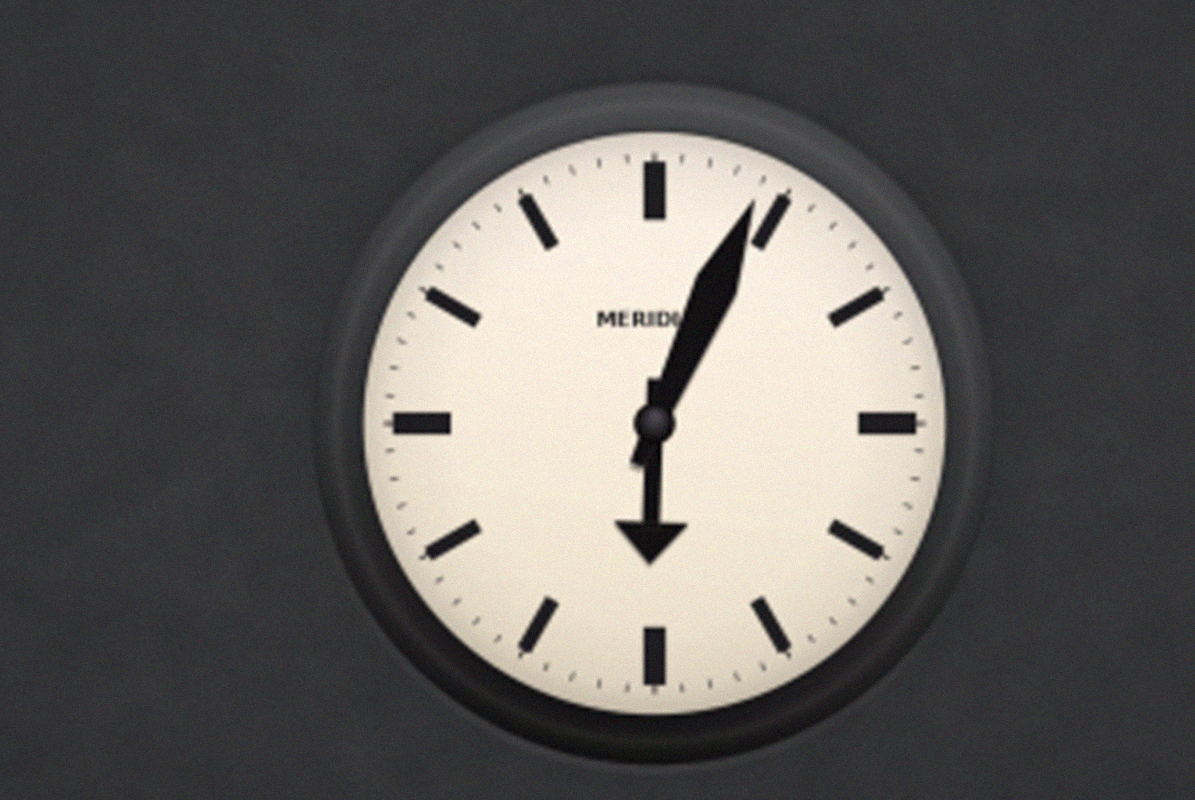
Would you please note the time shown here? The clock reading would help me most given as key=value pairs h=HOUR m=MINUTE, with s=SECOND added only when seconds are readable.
h=6 m=4
